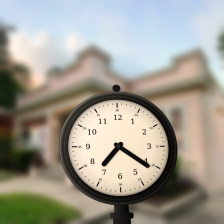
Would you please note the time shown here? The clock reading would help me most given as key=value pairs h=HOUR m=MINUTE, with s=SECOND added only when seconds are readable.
h=7 m=21
